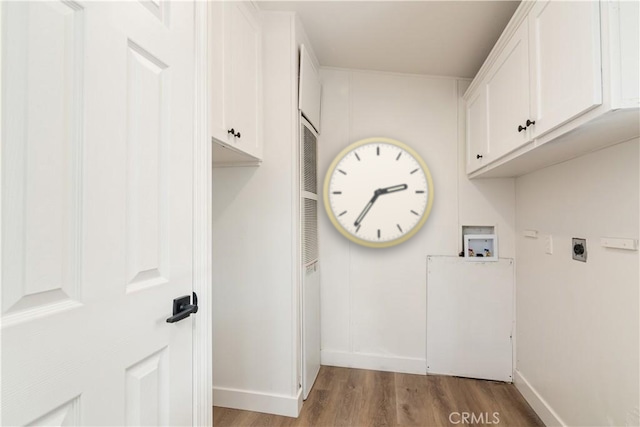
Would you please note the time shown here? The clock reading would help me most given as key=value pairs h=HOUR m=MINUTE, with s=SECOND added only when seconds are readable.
h=2 m=36
